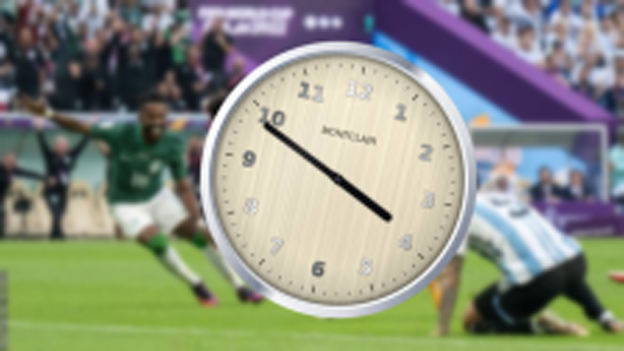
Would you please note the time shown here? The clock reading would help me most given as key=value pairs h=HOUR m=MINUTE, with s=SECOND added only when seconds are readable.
h=3 m=49
